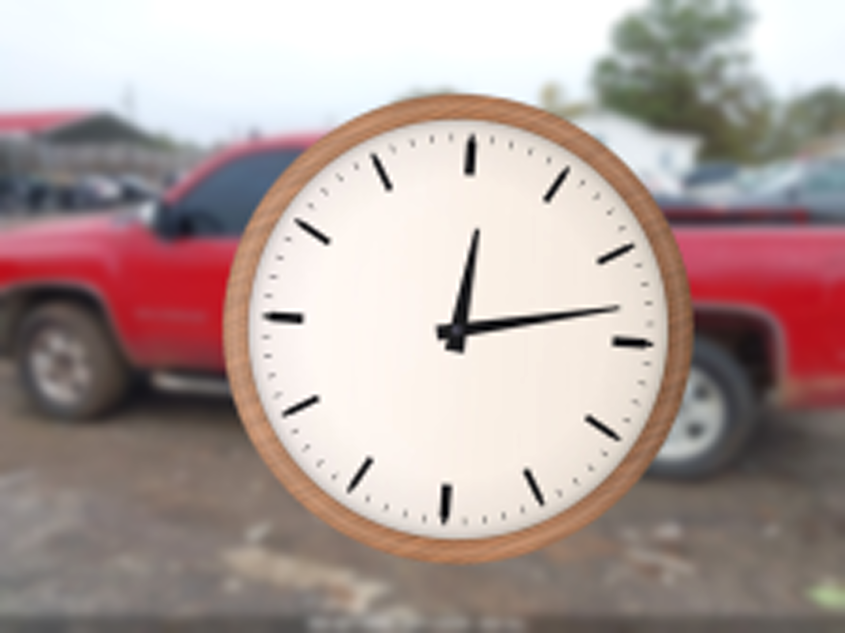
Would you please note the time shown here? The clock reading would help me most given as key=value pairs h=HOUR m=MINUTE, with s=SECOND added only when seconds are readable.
h=12 m=13
